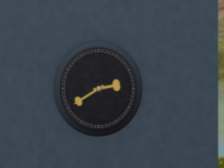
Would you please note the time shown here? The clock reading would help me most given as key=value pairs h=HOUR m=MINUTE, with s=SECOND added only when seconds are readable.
h=2 m=40
